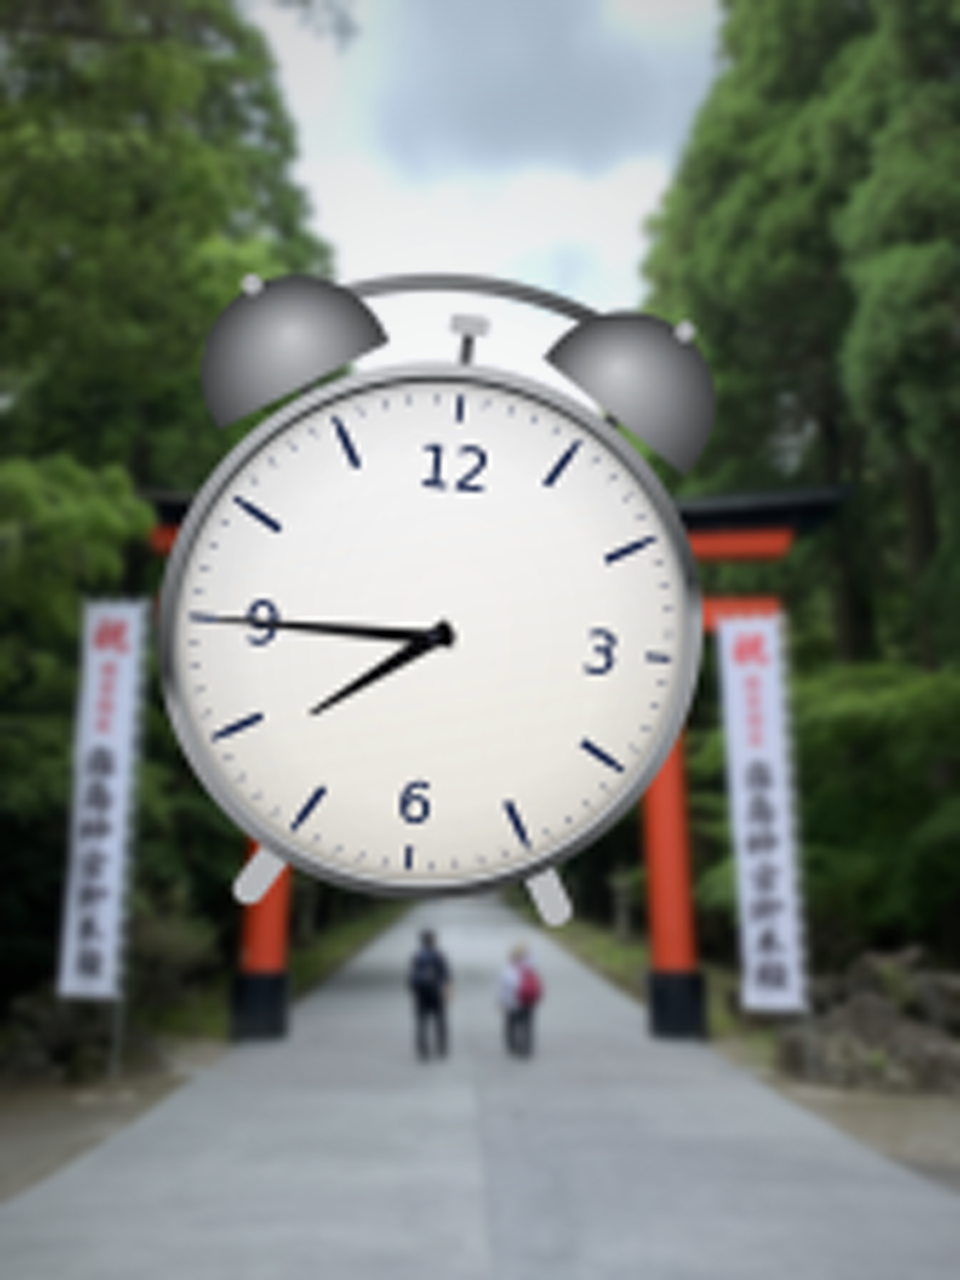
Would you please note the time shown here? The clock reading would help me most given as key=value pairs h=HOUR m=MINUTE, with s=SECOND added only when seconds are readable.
h=7 m=45
